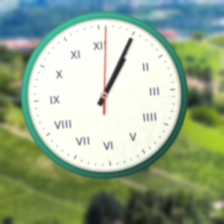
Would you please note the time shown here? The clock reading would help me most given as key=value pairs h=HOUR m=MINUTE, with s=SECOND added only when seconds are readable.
h=1 m=5 s=1
